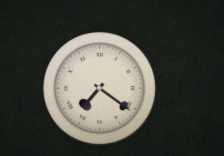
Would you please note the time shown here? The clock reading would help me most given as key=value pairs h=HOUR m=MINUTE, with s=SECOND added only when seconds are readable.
h=7 m=21
